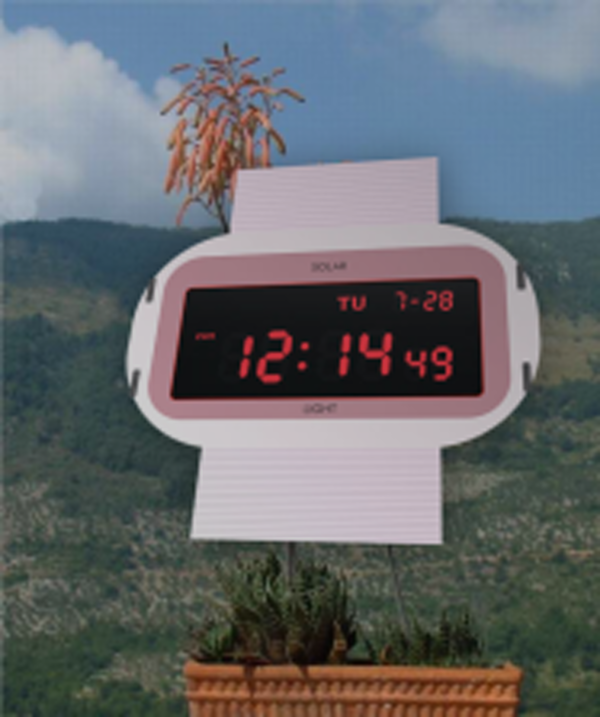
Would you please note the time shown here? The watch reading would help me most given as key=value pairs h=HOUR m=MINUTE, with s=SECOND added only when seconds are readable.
h=12 m=14 s=49
